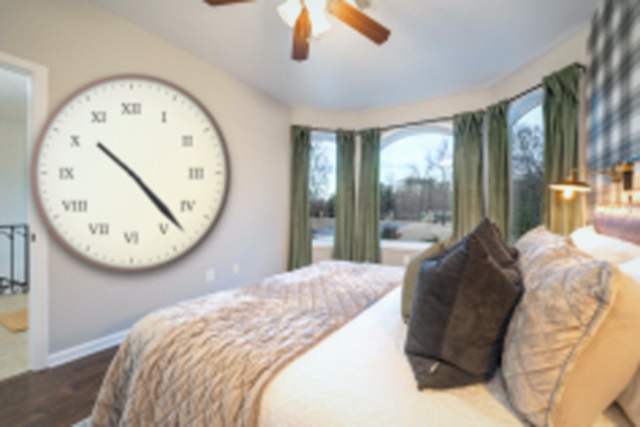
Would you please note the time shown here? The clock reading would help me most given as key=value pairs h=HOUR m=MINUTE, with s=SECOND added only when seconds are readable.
h=10 m=23
